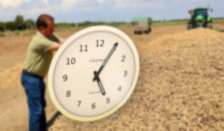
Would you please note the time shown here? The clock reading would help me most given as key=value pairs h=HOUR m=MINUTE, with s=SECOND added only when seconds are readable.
h=5 m=5
